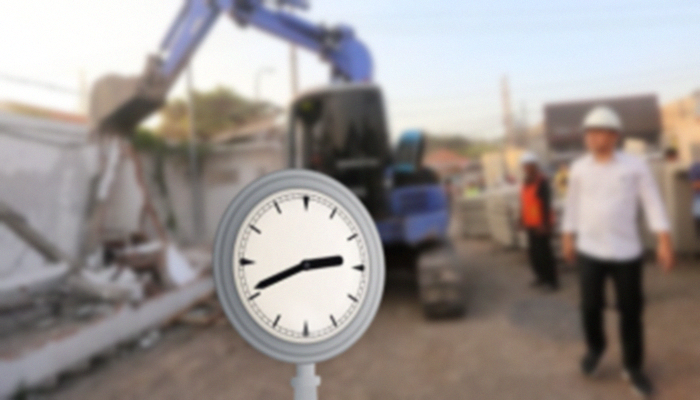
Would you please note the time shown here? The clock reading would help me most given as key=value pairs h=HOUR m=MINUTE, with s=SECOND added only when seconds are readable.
h=2 m=41
